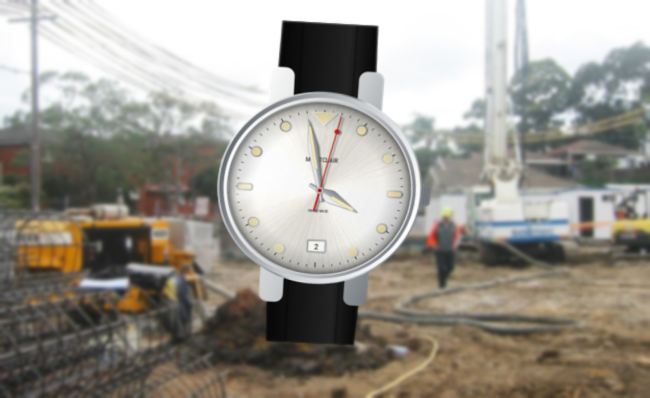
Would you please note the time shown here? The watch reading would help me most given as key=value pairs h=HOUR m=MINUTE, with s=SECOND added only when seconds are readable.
h=3 m=58 s=2
